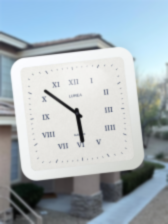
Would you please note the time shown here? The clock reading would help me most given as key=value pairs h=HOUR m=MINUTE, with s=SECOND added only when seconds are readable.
h=5 m=52
